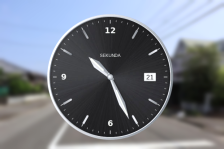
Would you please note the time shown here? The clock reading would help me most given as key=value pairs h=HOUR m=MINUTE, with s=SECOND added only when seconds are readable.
h=10 m=26
